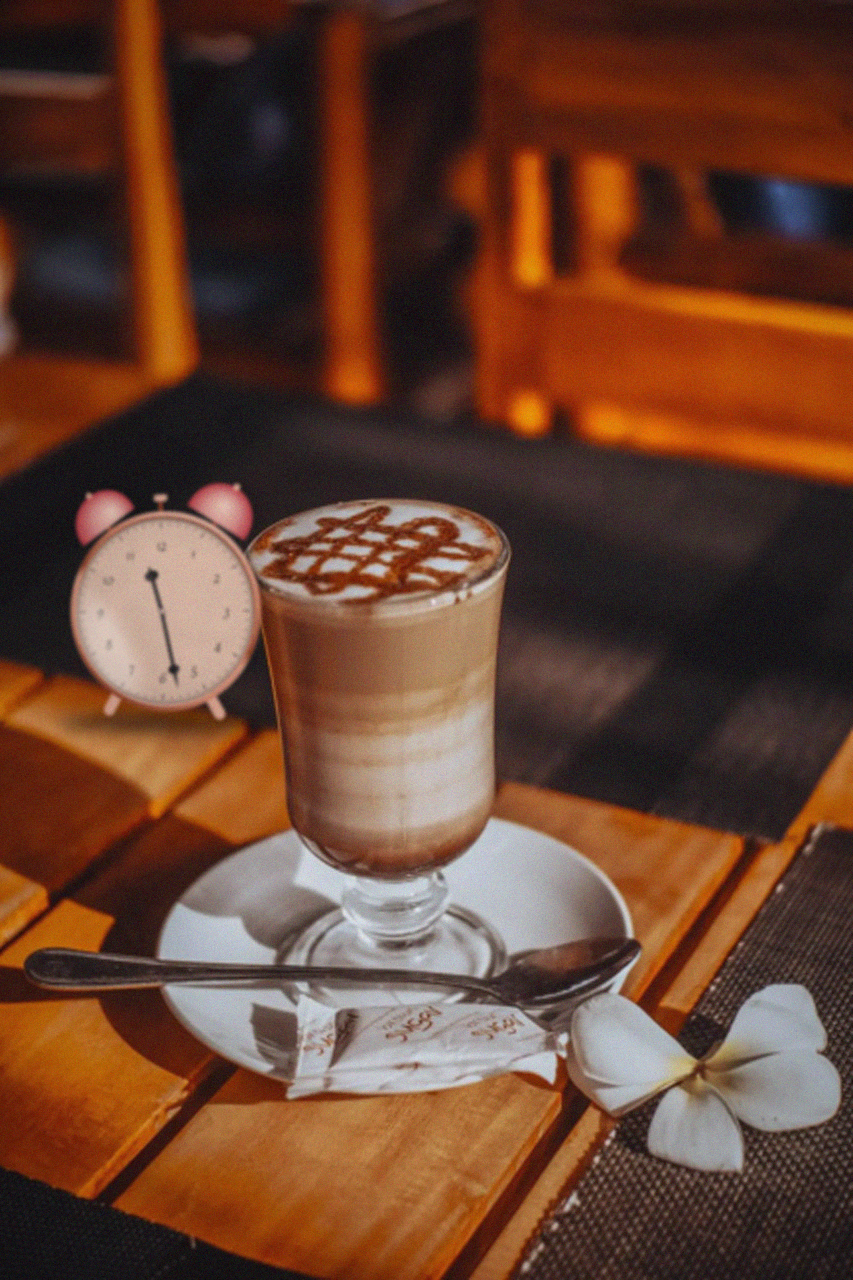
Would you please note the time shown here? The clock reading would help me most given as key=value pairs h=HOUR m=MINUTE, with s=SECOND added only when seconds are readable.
h=11 m=28
